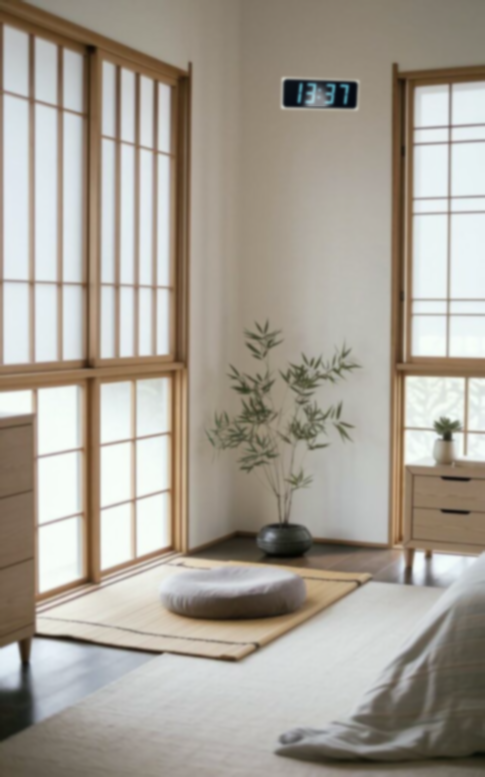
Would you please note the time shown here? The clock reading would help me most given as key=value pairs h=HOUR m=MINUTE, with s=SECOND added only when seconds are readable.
h=13 m=37
